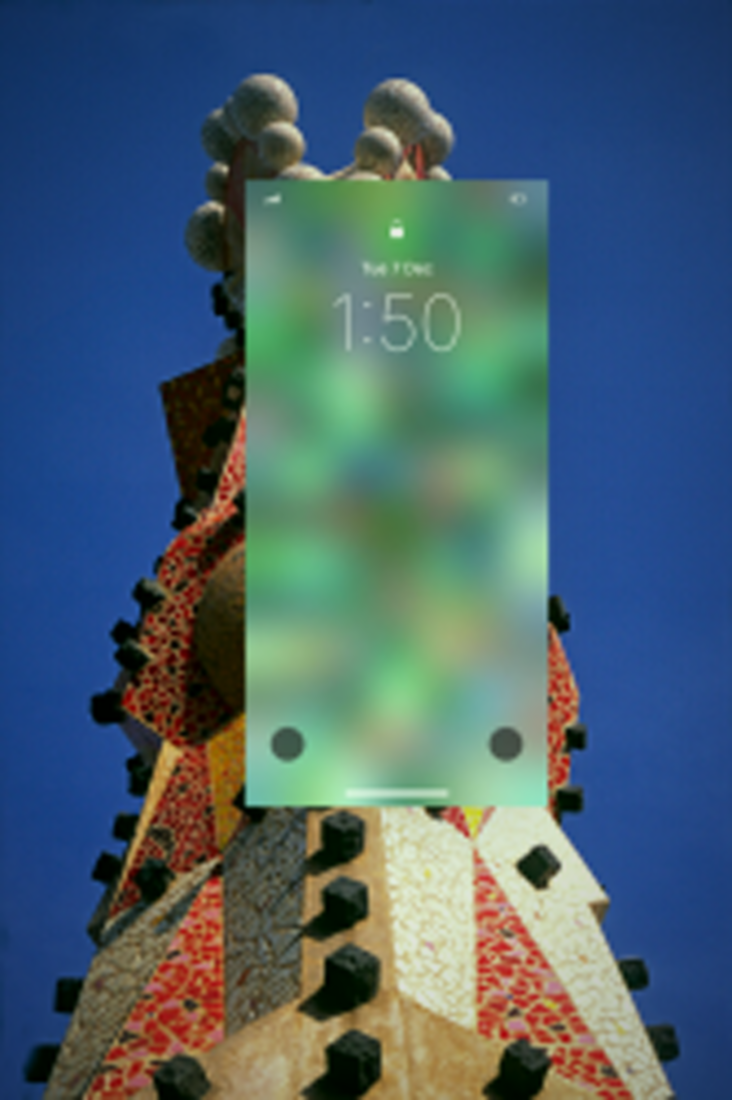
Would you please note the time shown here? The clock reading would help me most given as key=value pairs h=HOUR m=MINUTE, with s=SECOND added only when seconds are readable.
h=1 m=50
